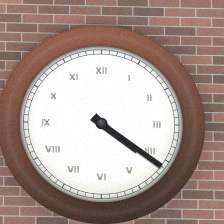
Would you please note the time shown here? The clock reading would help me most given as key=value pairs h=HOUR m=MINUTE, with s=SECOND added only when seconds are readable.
h=4 m=21
